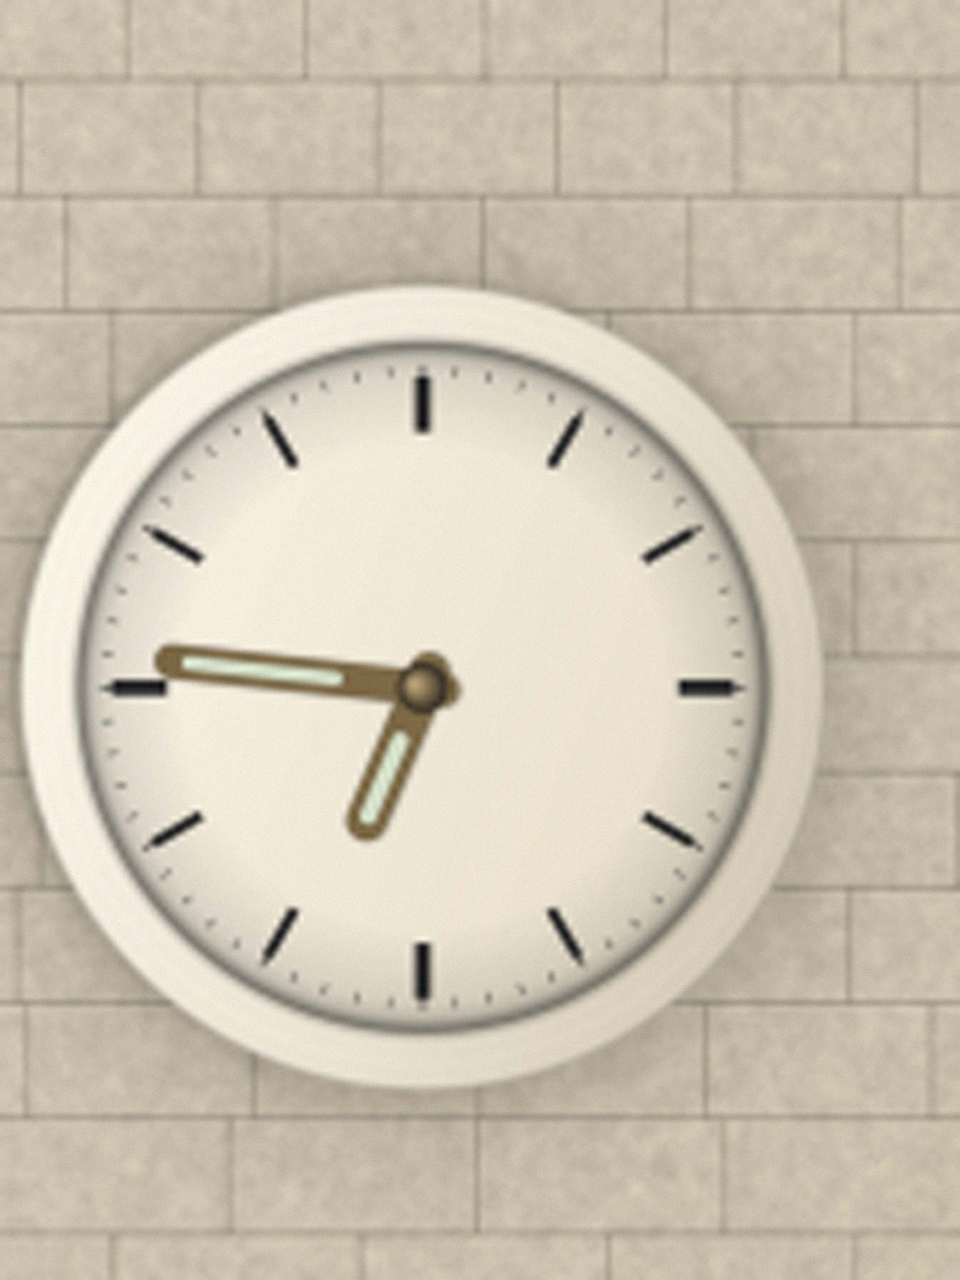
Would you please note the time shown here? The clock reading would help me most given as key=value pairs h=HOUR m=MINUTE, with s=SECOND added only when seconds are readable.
h=6 m=46
